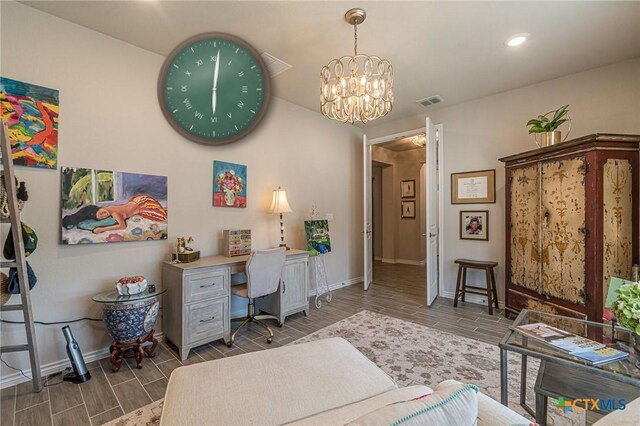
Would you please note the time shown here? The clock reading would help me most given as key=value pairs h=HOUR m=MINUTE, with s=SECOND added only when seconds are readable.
h=6 m=1
